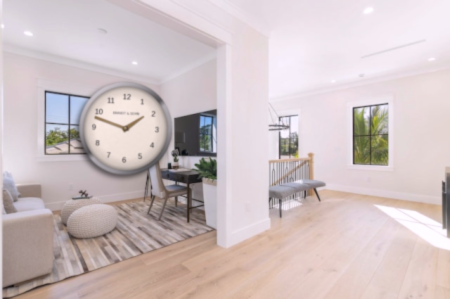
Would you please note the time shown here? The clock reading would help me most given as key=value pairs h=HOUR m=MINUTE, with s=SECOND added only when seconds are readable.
h=1 m=48
